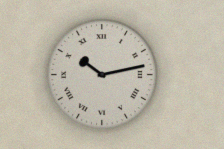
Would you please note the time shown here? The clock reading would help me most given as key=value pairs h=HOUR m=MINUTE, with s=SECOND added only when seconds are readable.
h=10 m=13
